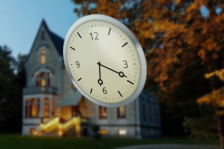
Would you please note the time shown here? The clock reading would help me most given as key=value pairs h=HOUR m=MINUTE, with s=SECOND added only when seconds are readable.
h=6 m=19
